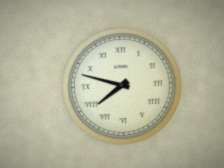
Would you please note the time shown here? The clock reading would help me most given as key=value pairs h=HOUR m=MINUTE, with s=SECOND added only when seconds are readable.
h=7 m=48
